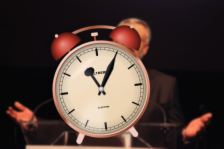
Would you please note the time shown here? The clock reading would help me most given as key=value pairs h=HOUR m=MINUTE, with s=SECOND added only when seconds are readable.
h=11 m=5
